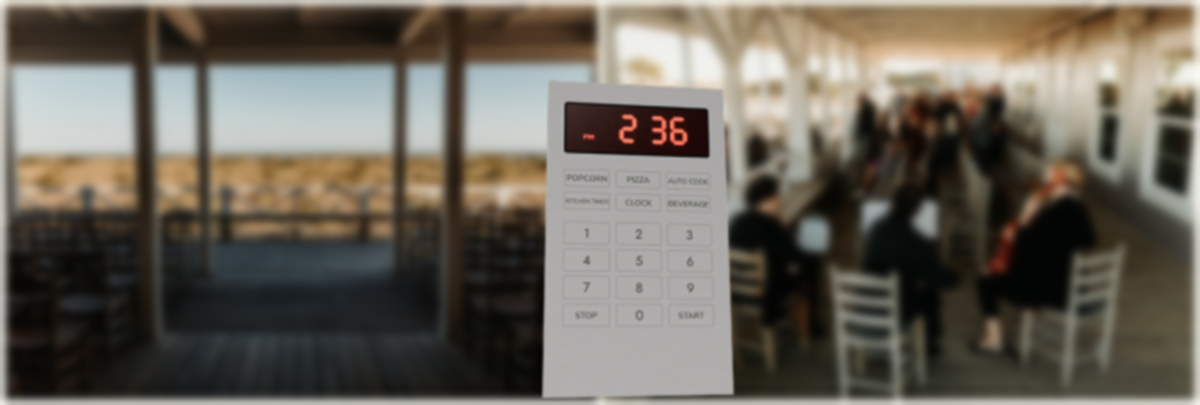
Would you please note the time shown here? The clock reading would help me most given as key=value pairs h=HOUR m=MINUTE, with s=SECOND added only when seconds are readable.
h=2 m=36
